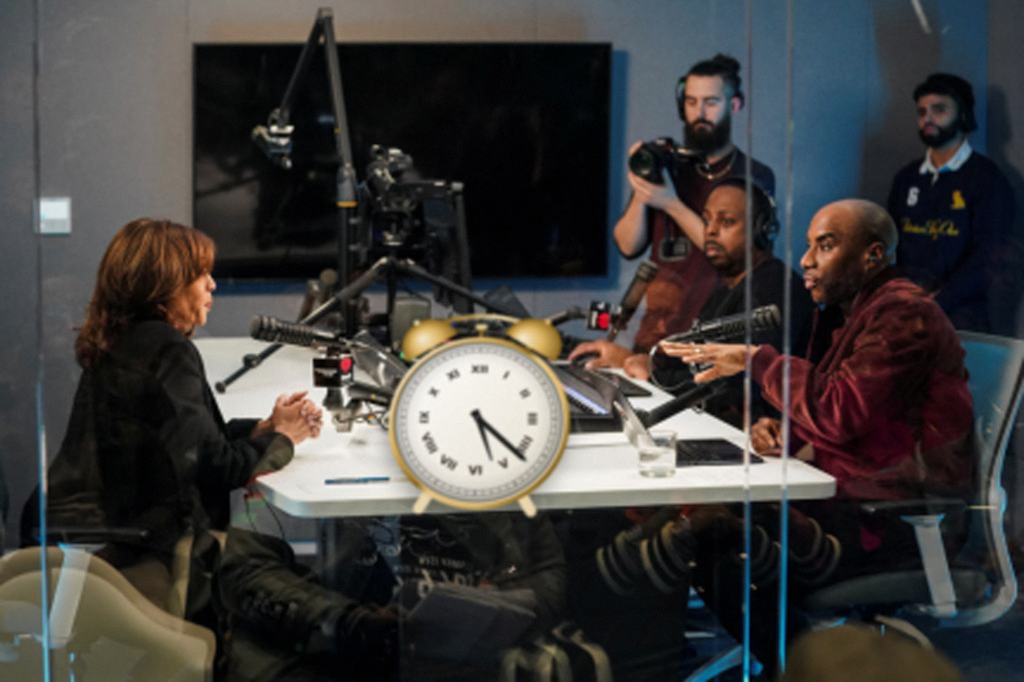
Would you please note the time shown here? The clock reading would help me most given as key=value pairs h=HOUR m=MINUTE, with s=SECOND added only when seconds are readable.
h=5 m=22
